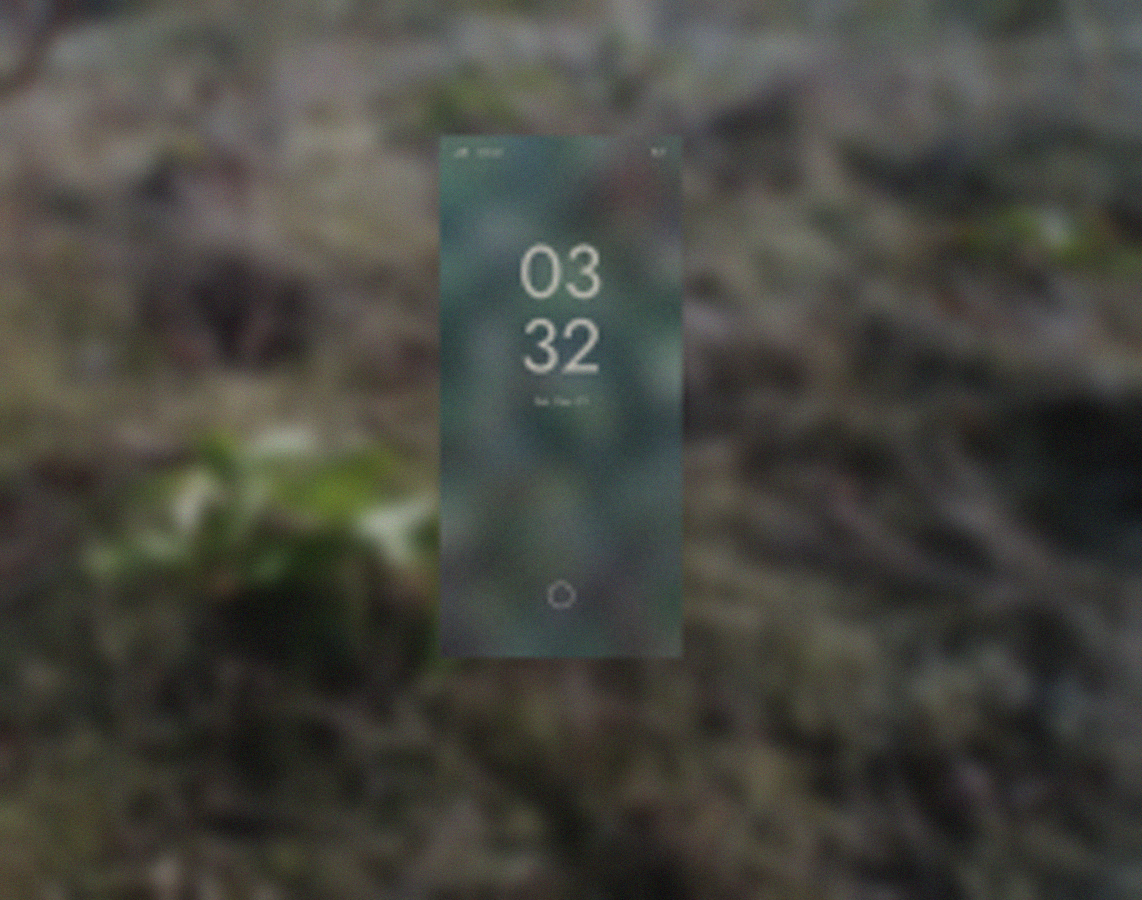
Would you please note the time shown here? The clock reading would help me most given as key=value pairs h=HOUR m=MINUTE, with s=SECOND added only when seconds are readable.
h=3 m=32
